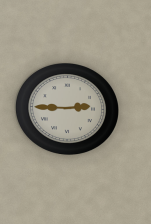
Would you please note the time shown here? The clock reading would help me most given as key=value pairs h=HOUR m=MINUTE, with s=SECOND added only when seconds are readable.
h=2 m=45
